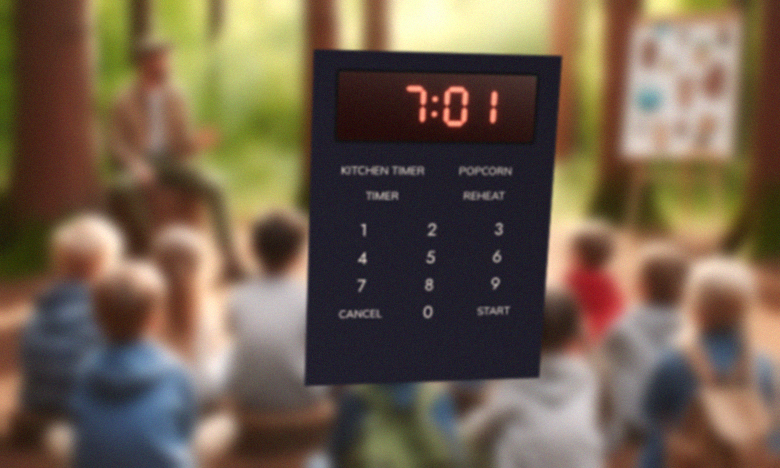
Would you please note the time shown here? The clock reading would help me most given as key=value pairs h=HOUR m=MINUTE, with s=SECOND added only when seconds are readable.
h=7 m=1
